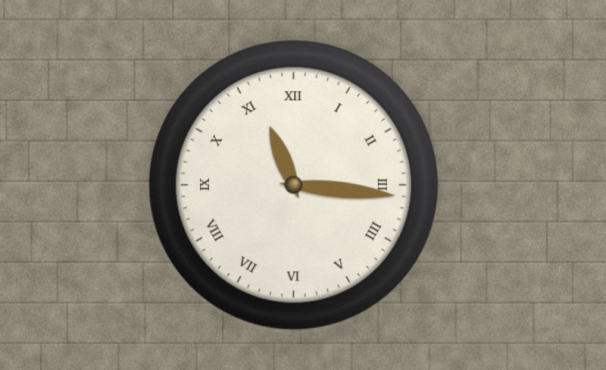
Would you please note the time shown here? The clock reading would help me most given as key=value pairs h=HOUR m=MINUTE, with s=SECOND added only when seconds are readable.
h=11 m=16
